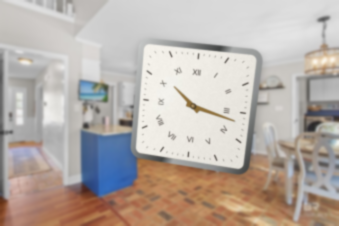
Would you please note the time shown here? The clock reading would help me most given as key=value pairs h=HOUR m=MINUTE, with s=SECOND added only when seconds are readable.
h=10 m=17
